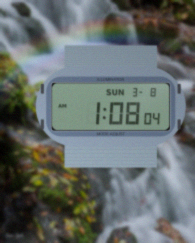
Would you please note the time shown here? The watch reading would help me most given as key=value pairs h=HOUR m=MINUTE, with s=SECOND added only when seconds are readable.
h=1 m=8 s=4
